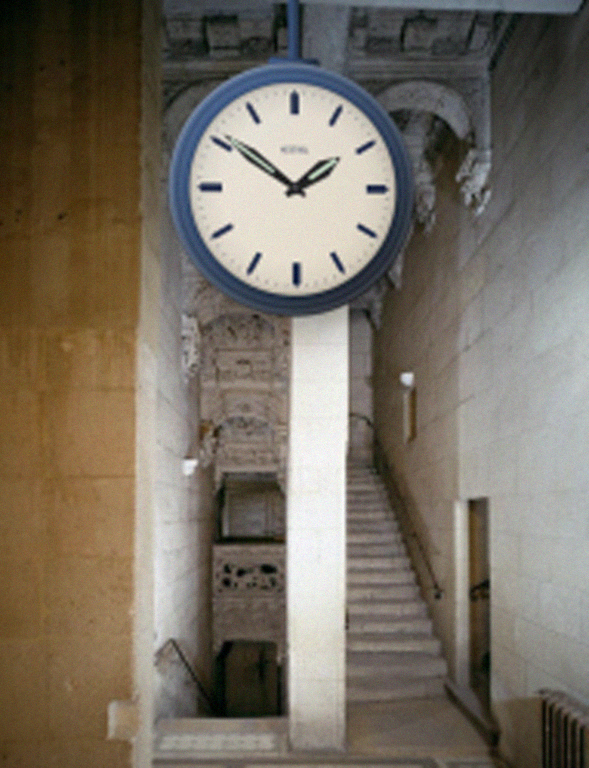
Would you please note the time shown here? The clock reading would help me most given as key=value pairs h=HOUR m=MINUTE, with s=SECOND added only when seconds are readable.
h=1 m=51
